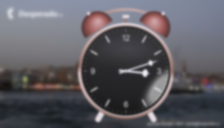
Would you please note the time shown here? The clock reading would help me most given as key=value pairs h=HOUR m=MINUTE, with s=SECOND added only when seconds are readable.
h=3 m=12
